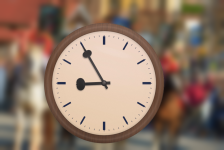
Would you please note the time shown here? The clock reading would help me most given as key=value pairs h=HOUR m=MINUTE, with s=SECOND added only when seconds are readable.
h=8 m=55
